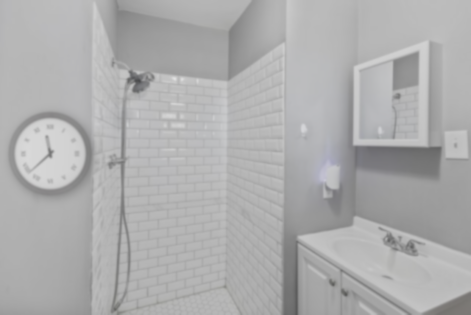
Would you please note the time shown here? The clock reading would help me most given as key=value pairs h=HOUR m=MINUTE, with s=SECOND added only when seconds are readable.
h=11 m=38
